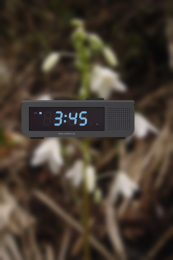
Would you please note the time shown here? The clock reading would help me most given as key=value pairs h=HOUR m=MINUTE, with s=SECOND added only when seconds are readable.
h=3 m=45
